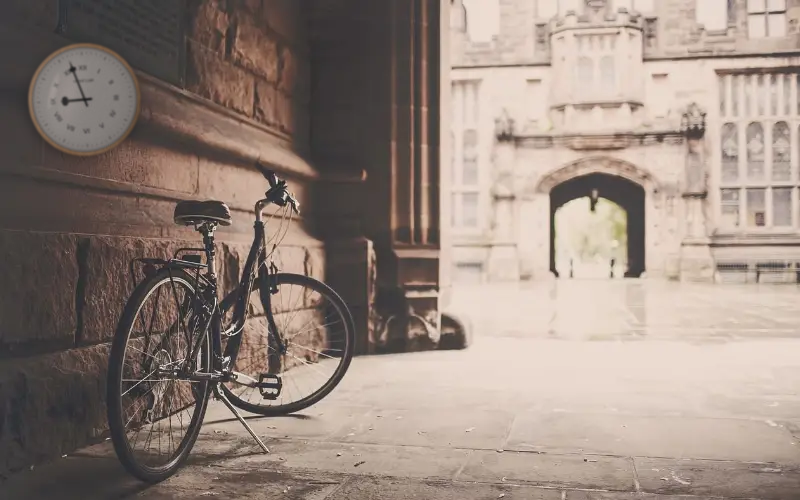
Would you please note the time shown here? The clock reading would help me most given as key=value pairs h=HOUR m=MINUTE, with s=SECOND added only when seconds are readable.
h=8 m=57
